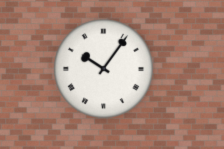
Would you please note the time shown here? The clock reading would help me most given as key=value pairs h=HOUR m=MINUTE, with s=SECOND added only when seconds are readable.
h=10 m=6
